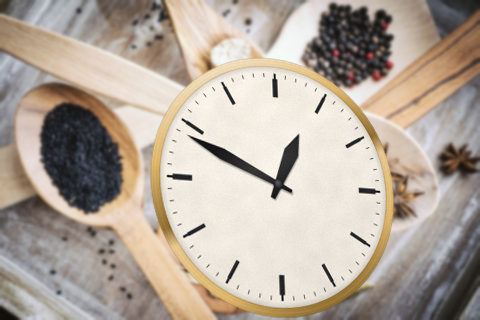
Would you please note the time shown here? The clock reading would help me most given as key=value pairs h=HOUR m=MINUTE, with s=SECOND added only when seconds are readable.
h=12 m=49
